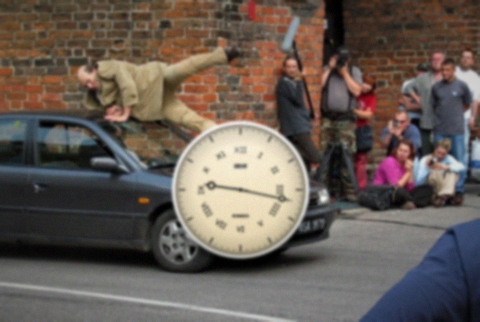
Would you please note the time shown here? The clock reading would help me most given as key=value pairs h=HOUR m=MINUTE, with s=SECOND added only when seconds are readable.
h=9 m=17
